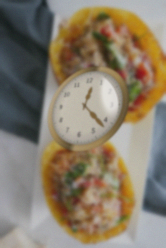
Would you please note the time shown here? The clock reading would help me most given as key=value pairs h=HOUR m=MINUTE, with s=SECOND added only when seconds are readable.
h=12 m=22
